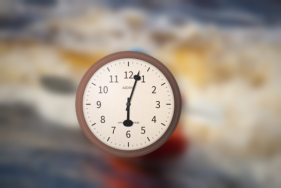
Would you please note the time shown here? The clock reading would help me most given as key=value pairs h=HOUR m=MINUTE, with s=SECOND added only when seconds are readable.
h=6 m=3
